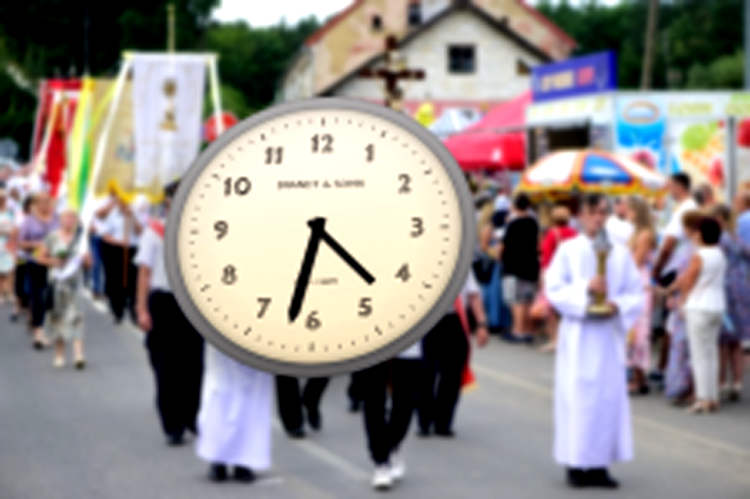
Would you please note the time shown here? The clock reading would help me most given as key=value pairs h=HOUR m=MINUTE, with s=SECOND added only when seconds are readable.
h=4 m=32
